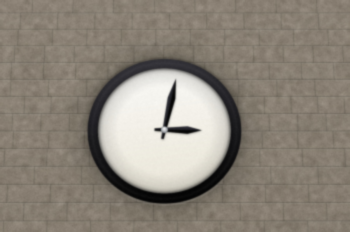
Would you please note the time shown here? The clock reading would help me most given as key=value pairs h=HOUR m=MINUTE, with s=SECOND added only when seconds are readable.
h=3 m=2
